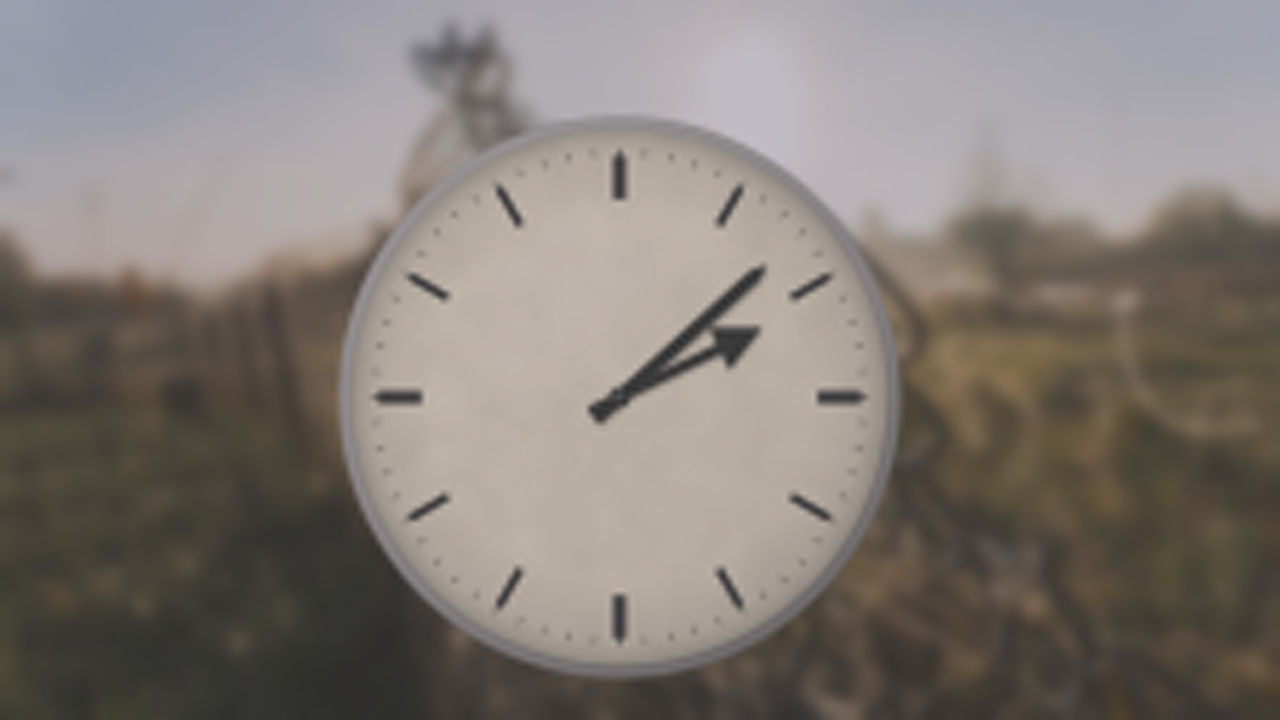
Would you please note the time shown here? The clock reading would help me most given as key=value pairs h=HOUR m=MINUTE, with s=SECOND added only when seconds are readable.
h=2 m=8
